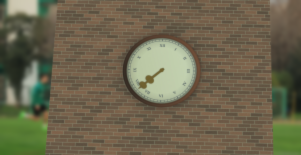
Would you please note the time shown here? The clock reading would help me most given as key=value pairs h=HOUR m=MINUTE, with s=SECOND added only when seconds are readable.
h=7 m=38
